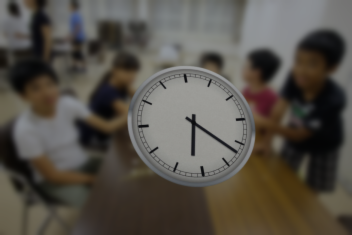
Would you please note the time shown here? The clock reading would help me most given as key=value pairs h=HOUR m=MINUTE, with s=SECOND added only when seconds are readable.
h=6 m=22
